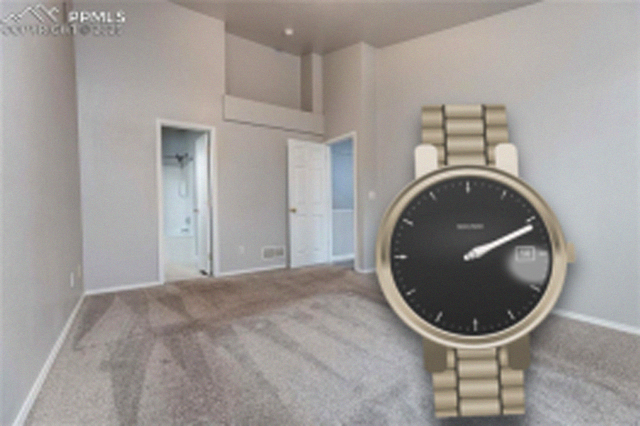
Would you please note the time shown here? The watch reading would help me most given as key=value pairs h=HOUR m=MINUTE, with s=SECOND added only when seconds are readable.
h=2 m=11
